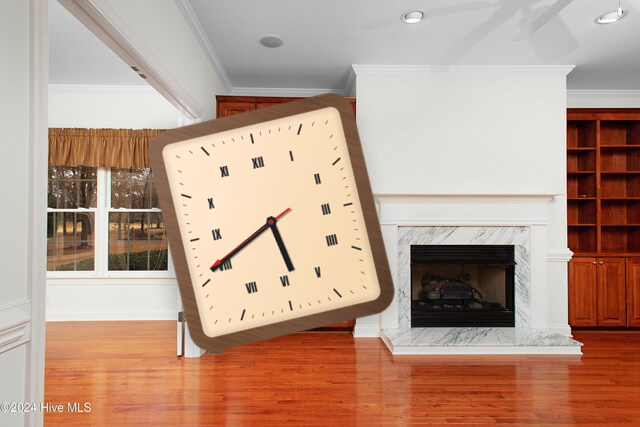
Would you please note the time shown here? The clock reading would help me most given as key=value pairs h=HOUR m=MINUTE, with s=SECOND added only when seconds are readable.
h=5 m=40 s=41
